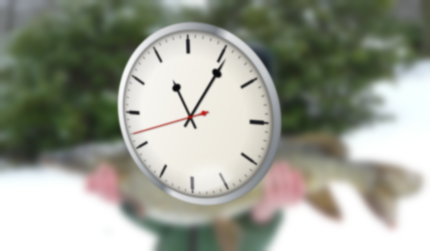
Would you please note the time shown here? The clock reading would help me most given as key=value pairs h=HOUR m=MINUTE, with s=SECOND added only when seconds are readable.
h=11 m=5 s=42
